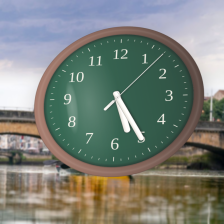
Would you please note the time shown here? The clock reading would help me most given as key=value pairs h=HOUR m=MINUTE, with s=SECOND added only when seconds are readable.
h=5 m=25 s=7
